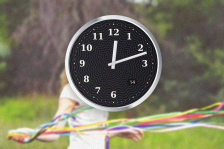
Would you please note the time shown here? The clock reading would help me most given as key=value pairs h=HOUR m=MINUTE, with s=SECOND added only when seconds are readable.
h=12 m=12
